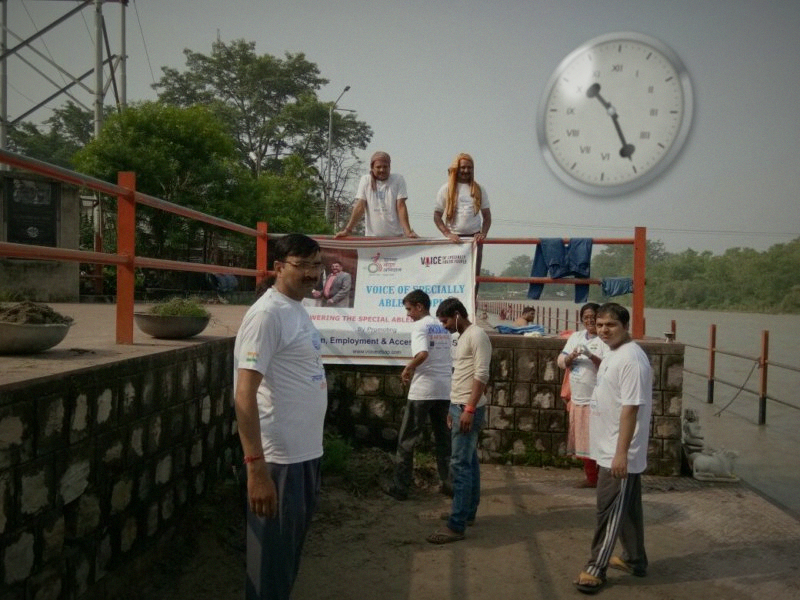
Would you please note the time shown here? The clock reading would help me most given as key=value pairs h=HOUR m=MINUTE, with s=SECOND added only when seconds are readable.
h=10 m=25
